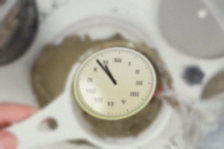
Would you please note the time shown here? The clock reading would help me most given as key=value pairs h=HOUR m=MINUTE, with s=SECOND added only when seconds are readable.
h=10 m=53
